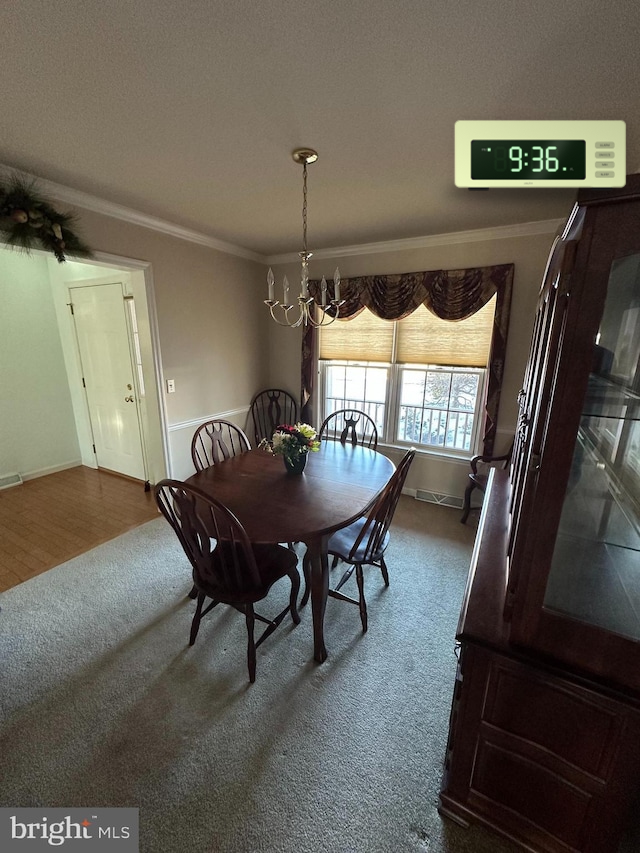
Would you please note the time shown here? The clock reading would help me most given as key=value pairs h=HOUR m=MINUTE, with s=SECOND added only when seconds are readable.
h=9 m=36
